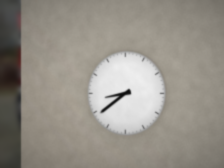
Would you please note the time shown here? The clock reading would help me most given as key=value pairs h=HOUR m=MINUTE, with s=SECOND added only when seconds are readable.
h=8 m=39
